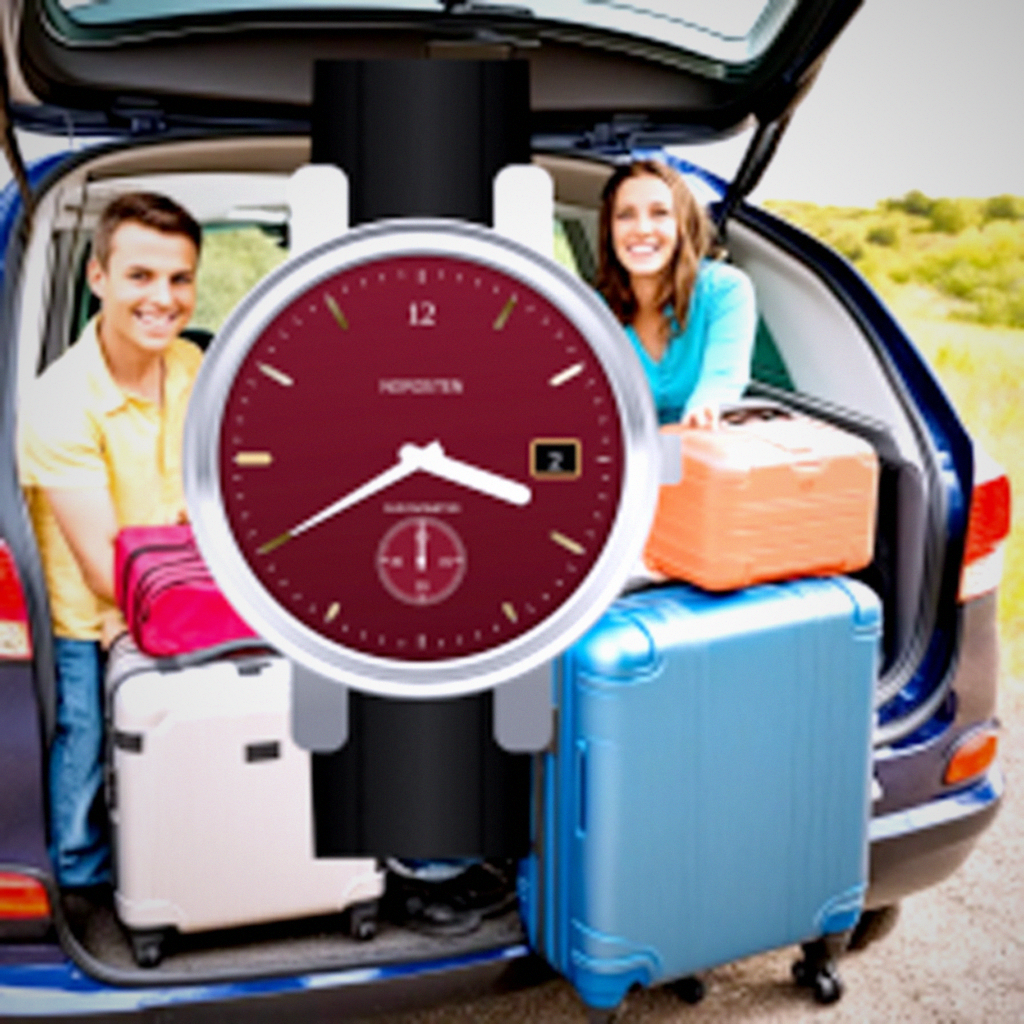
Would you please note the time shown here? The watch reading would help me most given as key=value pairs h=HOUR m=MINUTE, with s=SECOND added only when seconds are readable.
h=3 m=40
